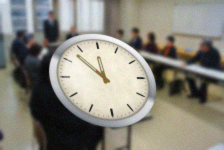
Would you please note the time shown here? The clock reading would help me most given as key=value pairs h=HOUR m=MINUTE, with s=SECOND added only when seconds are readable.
h=11 m=53
